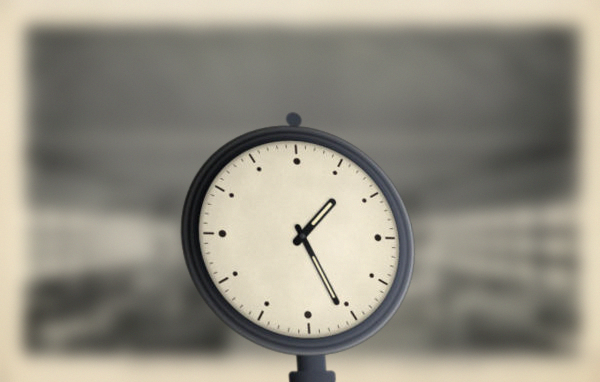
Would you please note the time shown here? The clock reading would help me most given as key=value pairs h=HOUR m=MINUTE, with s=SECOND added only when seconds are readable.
h=1 m=26
